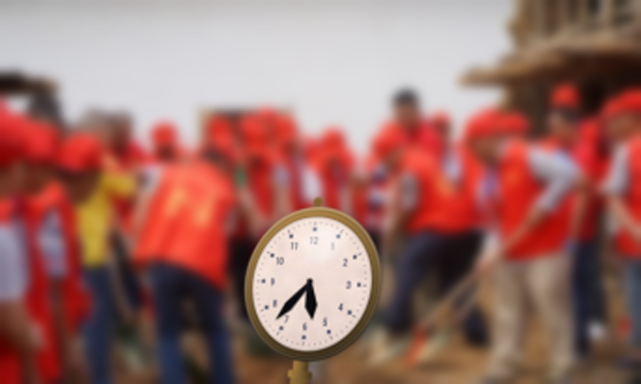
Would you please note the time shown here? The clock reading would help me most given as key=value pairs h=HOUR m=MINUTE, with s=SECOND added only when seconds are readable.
h=5 m=37
